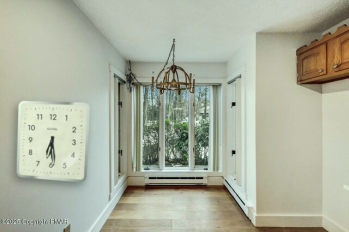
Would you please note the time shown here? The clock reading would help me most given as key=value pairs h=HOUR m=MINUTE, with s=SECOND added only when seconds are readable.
h=6 m=29
